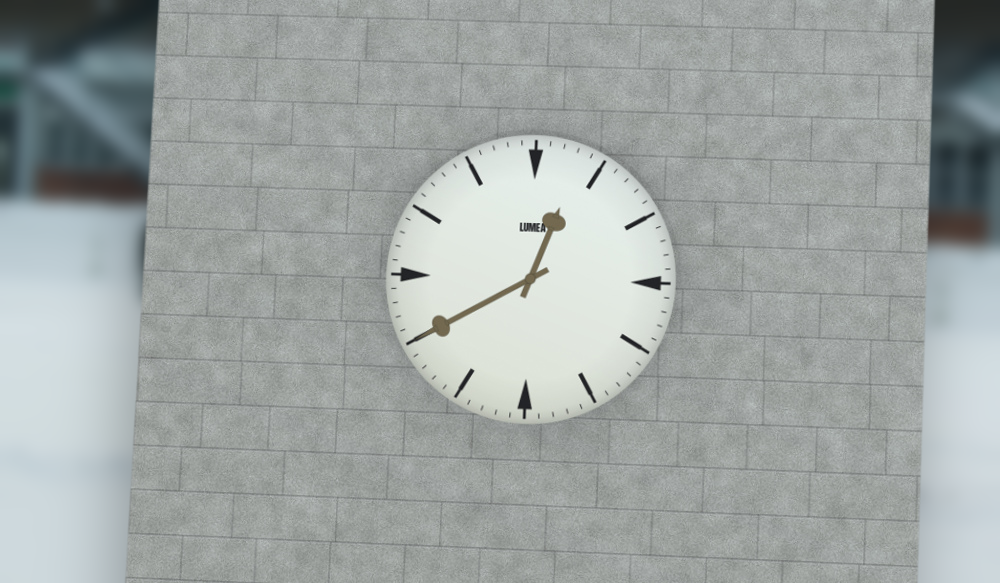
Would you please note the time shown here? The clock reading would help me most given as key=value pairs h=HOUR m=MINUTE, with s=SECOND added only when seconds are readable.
h=12 m=40
